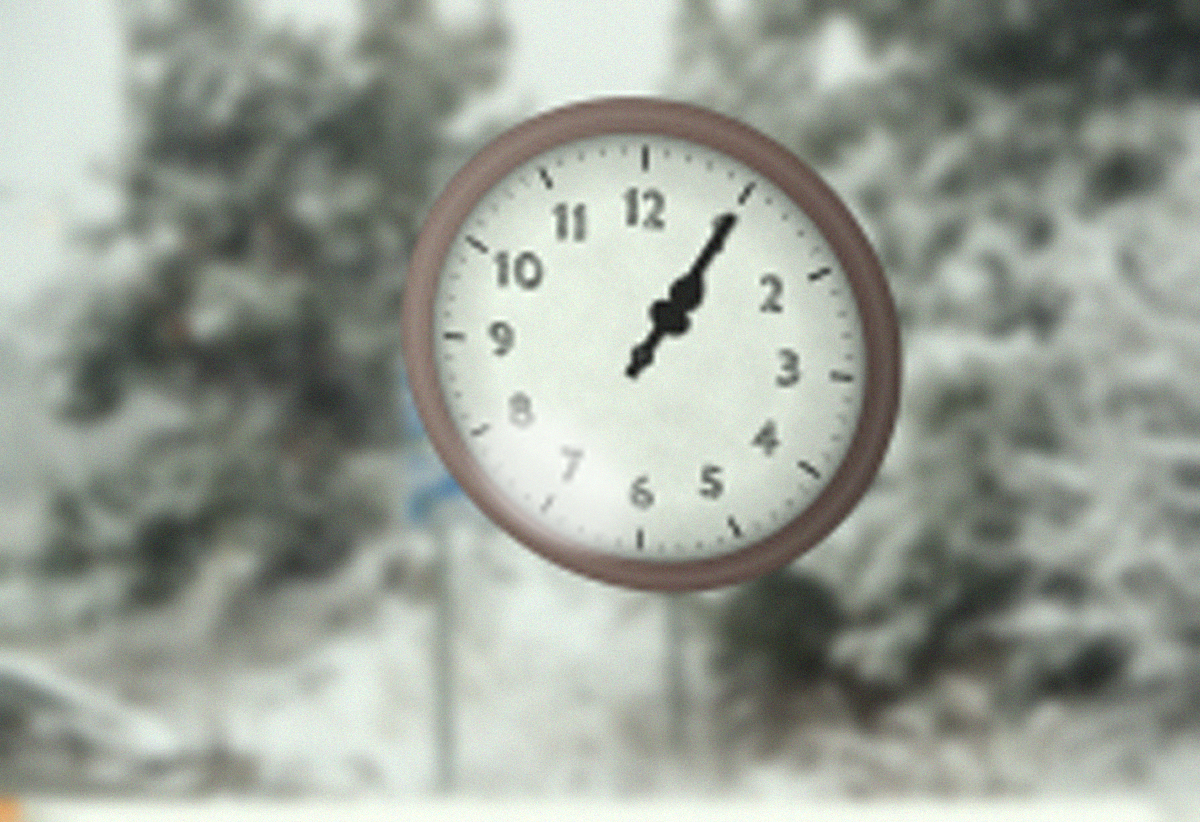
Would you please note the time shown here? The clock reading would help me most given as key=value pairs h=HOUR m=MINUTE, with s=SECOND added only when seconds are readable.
h=1 m=5
